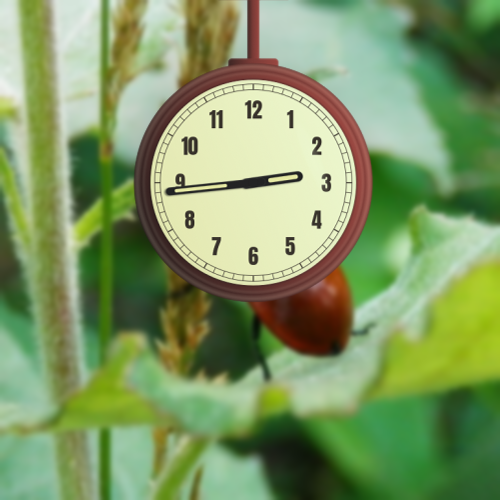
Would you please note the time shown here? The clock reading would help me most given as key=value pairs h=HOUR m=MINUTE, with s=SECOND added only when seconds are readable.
h=2 m=44
